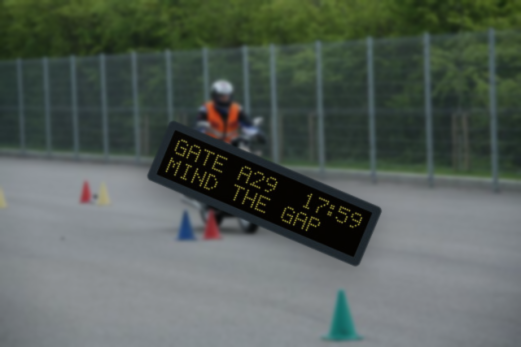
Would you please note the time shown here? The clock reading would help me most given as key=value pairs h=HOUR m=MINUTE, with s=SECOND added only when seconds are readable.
h=17 m=59
